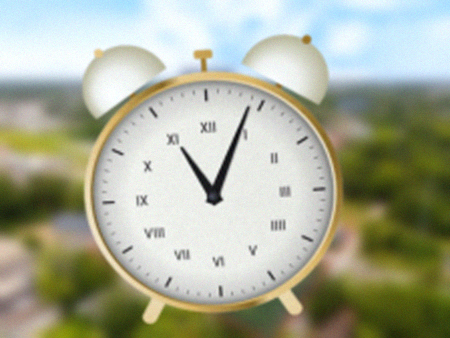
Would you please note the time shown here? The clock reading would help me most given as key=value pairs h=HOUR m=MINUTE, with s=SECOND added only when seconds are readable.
h=11 m=4
